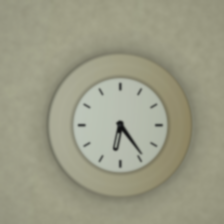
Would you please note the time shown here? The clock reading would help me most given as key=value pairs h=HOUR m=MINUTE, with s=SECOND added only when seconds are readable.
h=6 m=24
